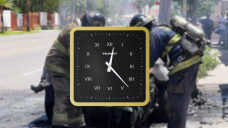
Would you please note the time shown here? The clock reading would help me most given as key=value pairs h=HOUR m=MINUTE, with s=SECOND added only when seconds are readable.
h=12 m=23
